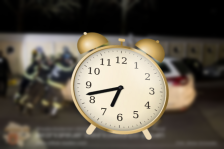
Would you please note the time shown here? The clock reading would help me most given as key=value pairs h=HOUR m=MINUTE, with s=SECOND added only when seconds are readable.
h=6 m=42
